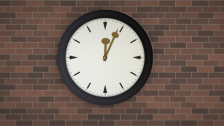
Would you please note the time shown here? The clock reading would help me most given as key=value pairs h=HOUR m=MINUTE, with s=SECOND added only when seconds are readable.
h=12 m=4
